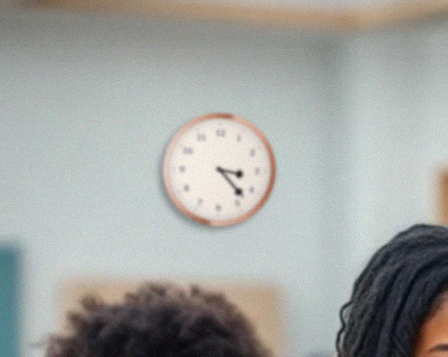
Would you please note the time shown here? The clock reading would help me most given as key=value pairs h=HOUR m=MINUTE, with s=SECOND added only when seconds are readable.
h=3 m=23
